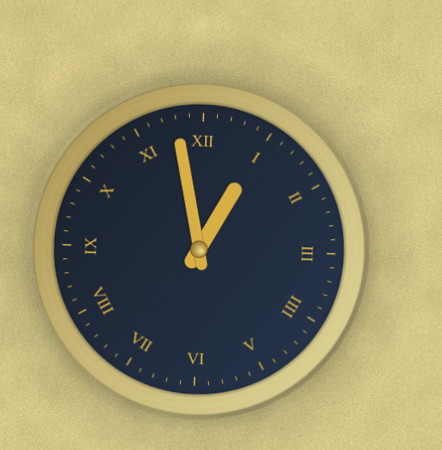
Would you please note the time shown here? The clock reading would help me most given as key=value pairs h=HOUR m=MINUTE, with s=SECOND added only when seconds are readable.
h=12 m=58
